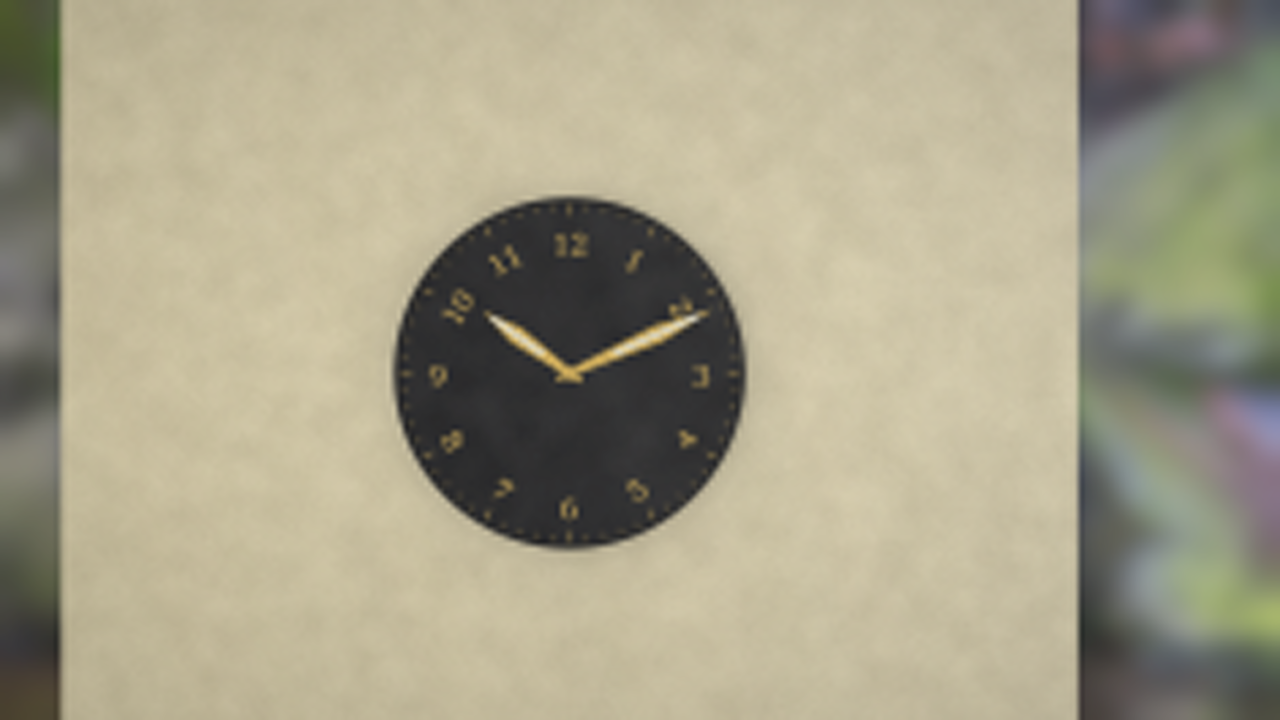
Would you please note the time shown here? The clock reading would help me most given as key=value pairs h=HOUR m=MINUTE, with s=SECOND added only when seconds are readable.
h=10 m=11
